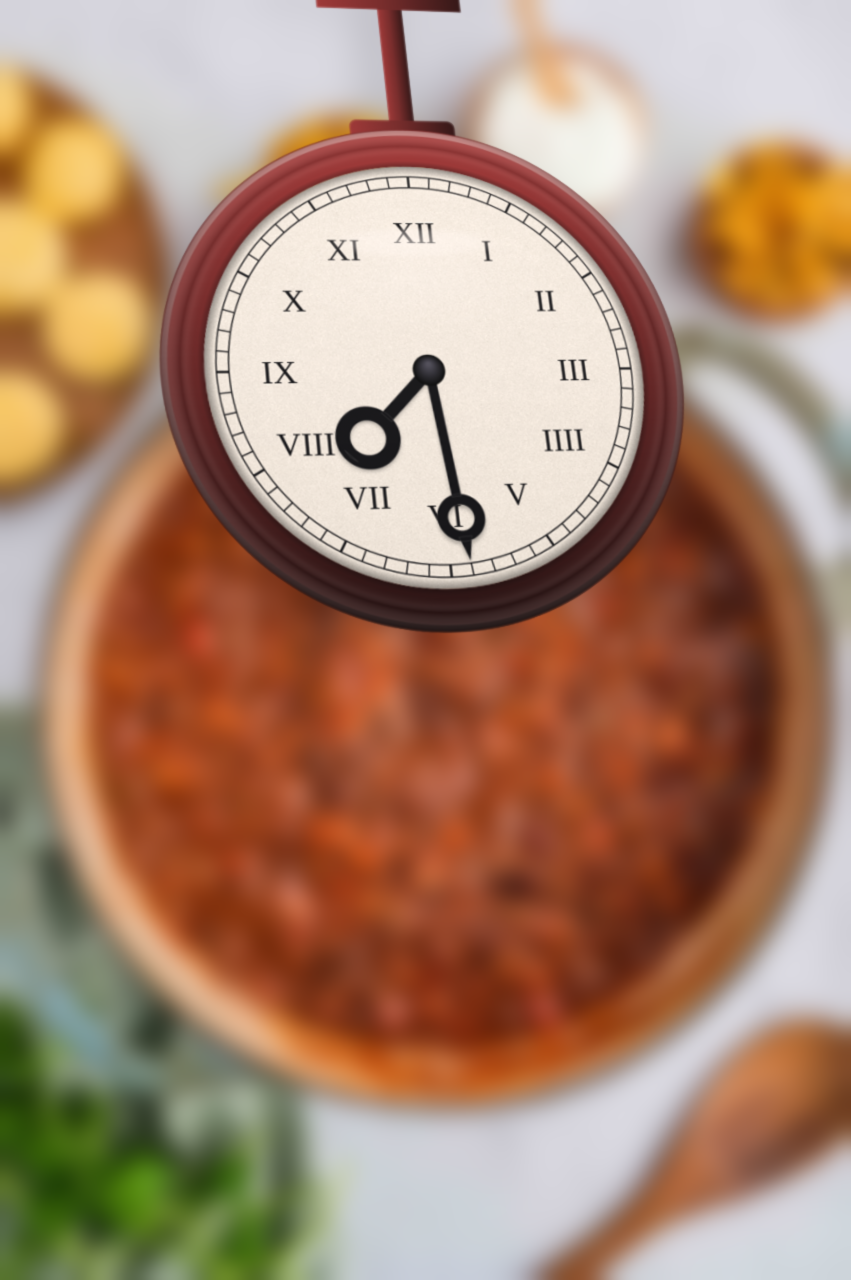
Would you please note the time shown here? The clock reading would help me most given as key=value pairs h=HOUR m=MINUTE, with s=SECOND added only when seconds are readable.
h=7 m=29
